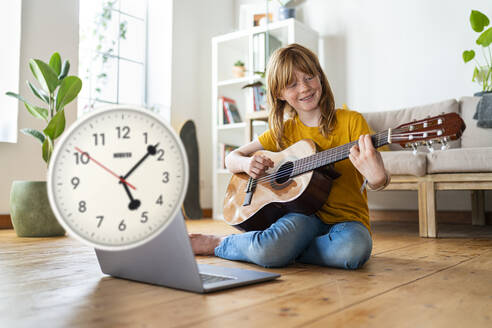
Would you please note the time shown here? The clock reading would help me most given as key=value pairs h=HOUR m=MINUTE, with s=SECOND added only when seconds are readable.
h=5 m=7 s=51
